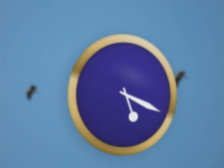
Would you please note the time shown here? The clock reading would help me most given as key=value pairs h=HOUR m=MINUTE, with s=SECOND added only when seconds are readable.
h=5 m=19
